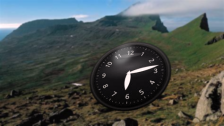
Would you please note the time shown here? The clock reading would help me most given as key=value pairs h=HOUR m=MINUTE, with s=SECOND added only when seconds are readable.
h=6 m=13
